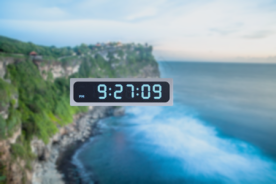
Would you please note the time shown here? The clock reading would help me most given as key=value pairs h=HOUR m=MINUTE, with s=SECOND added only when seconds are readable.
h=9 m=27 s=9
